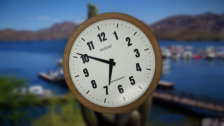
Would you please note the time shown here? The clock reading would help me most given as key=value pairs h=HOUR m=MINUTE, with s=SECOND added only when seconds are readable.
h=6 m=51
